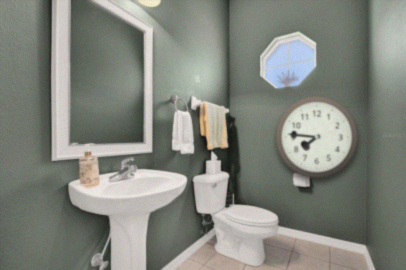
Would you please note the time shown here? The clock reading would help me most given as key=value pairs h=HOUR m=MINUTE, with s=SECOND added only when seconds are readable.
h=7 m=46
